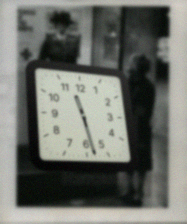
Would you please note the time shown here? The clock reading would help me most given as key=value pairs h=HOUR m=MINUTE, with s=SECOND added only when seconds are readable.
h=11 m=28
